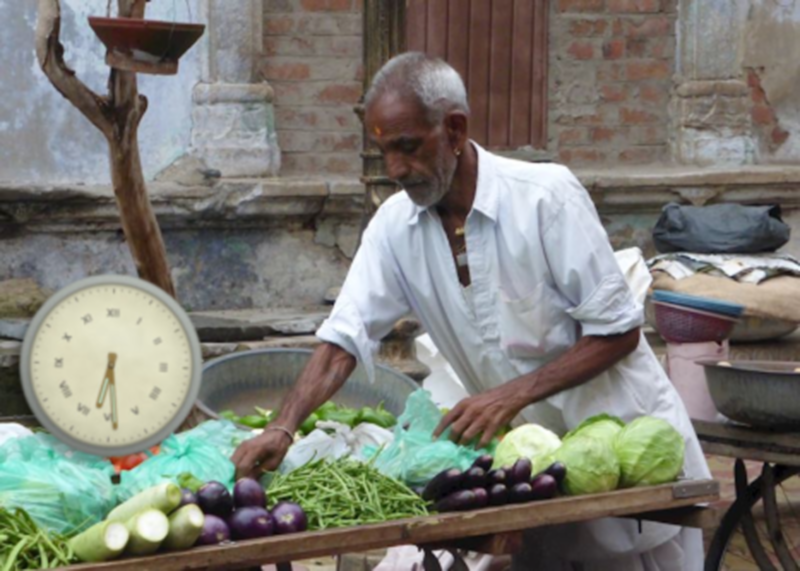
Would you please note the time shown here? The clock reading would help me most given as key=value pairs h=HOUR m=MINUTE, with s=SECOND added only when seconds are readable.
h=6 m=29
